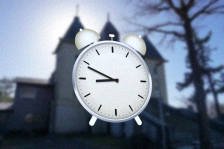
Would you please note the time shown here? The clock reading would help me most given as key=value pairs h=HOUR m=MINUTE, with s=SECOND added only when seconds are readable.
h=8 m=49
